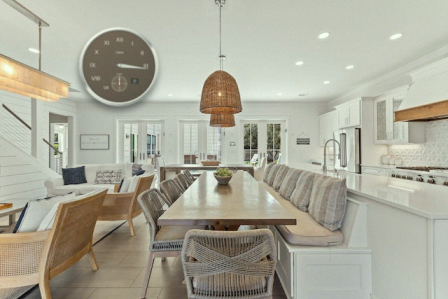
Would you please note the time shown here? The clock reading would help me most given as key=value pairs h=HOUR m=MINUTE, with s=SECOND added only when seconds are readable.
h=3 m=16
